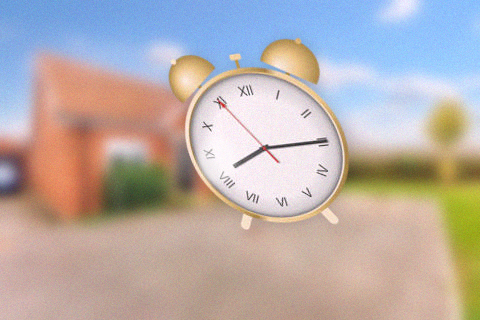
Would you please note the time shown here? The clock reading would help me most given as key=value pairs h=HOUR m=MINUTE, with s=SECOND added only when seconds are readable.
h=8 m=14 s=55
